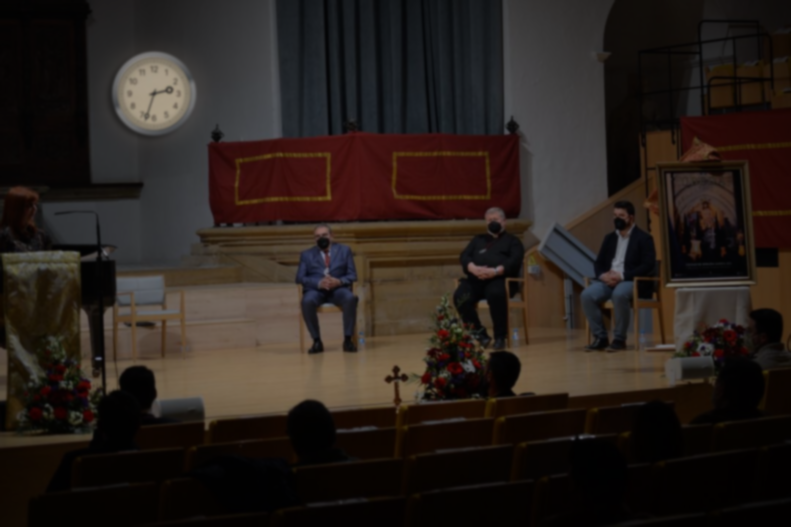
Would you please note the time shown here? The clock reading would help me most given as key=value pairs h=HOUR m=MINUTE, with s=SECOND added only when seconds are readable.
h=2 m=33
